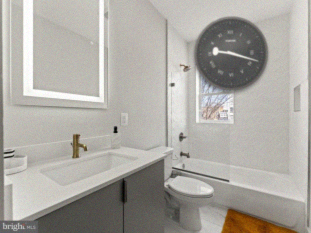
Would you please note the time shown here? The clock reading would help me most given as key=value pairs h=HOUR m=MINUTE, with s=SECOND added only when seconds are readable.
h=9 m=18
